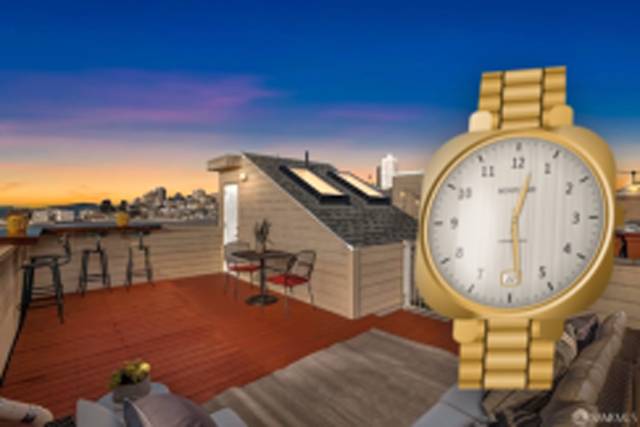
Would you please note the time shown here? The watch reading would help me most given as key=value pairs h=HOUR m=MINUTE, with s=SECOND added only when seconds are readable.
h=12 m=29
